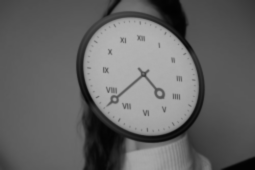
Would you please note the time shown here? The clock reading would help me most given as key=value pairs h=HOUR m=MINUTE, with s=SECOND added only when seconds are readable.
h=4 m=38
